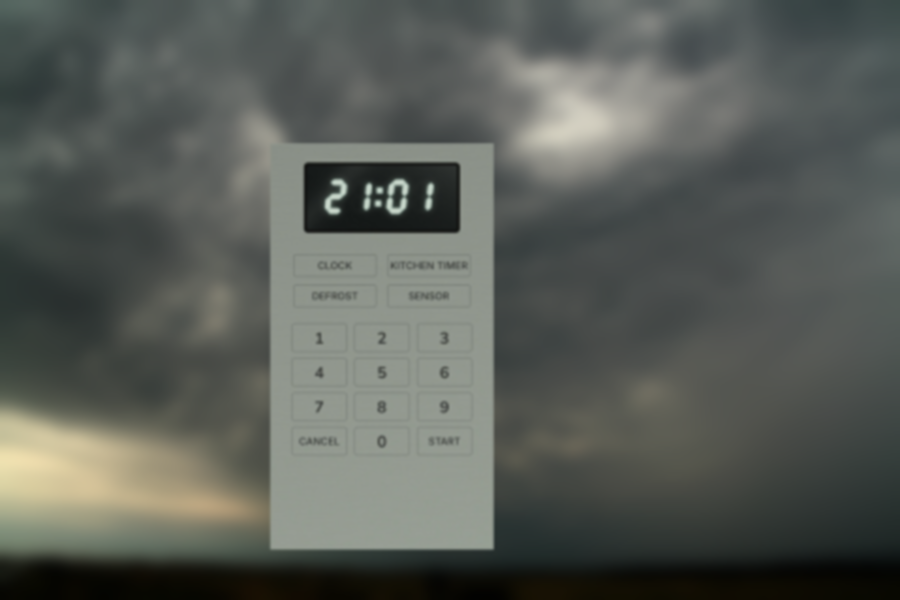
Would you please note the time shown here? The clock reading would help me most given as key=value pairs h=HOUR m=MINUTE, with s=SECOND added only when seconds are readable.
h=21 m=1
